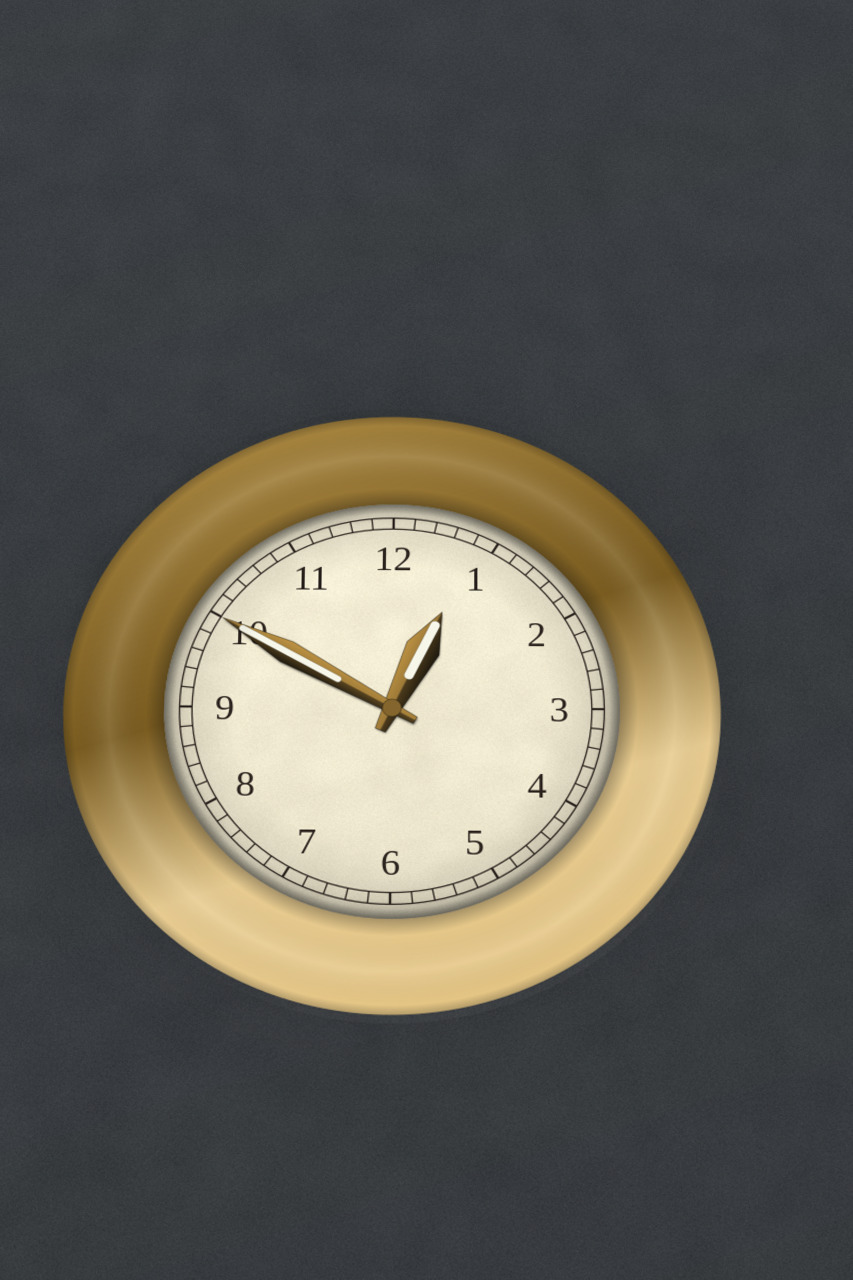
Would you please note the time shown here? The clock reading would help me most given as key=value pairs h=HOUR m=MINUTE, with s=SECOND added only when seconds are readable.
h=12 m=50
